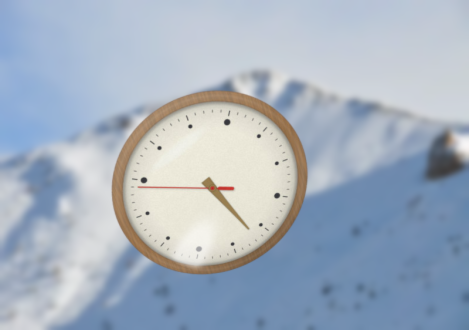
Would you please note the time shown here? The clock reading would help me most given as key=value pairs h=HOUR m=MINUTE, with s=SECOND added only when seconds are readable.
h=4 m=21 s=44
